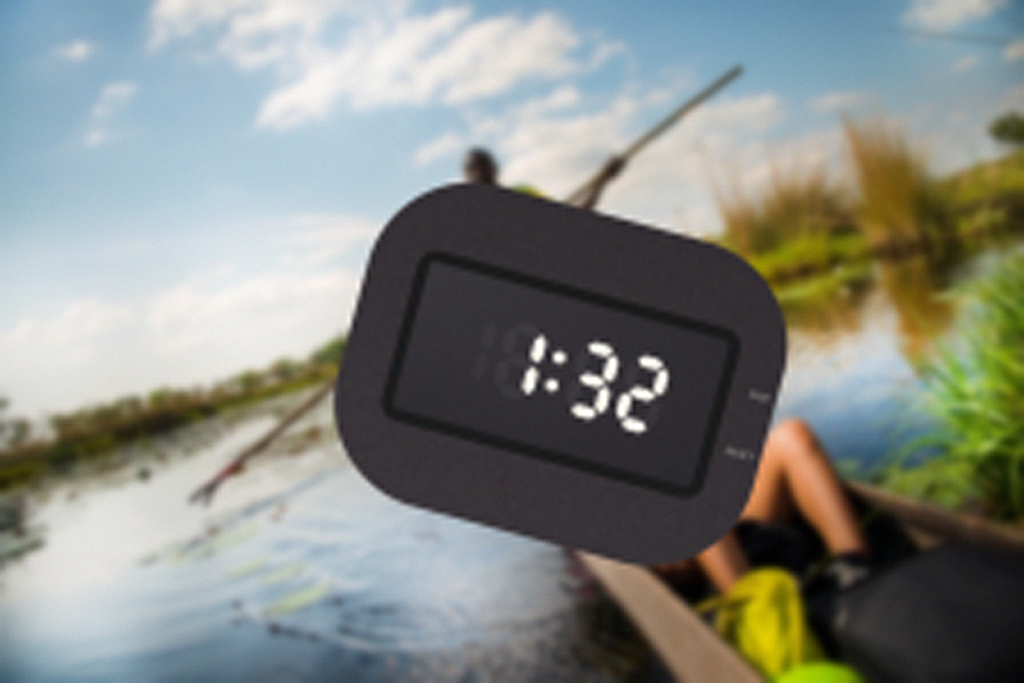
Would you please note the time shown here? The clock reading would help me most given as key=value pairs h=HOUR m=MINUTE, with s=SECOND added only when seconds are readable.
h=1 m=32
